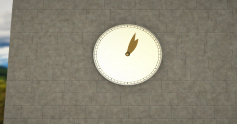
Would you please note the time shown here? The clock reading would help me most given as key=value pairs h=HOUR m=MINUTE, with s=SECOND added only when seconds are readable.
h=1 m=3
